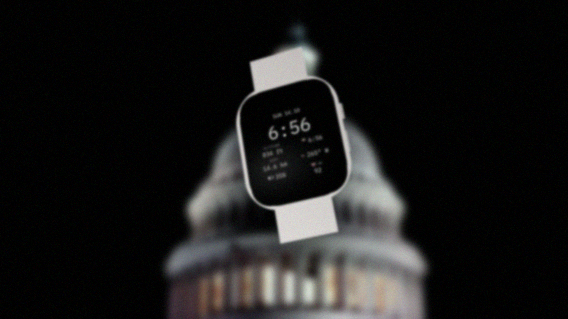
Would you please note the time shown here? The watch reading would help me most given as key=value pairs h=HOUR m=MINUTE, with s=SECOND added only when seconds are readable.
h=6 m=56
